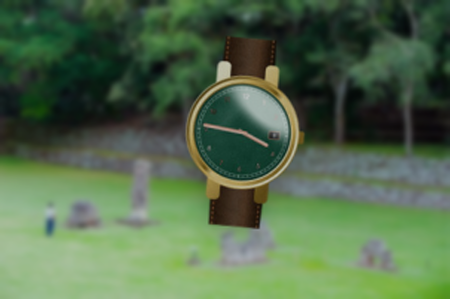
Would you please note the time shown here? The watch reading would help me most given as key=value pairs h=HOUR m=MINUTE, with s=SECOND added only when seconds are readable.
h=3 m=46
